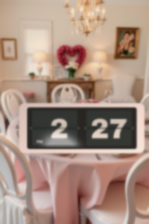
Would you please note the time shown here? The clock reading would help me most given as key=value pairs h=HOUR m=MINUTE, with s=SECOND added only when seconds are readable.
h=2 m=27
